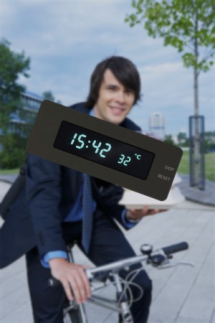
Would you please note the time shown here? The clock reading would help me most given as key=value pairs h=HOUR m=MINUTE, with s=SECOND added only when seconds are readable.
h=15 m=42
